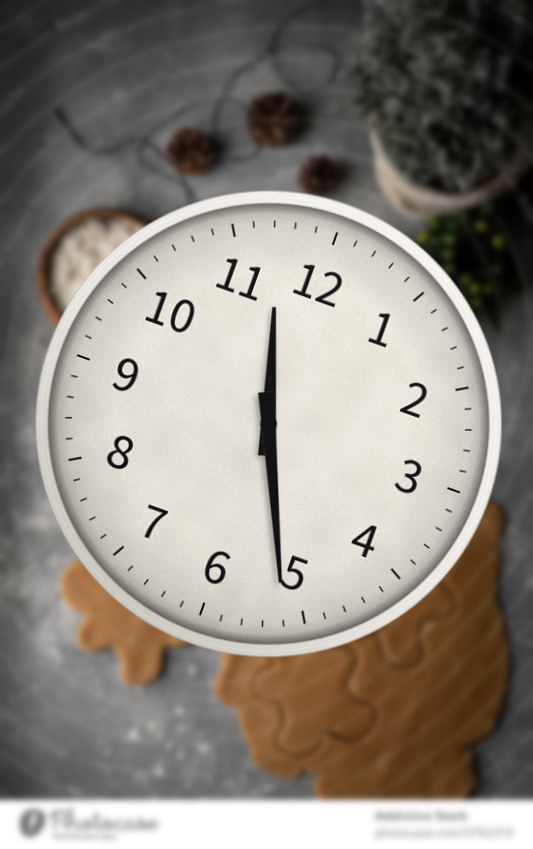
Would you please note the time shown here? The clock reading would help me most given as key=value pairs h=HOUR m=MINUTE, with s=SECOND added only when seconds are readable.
h=11 m=26
